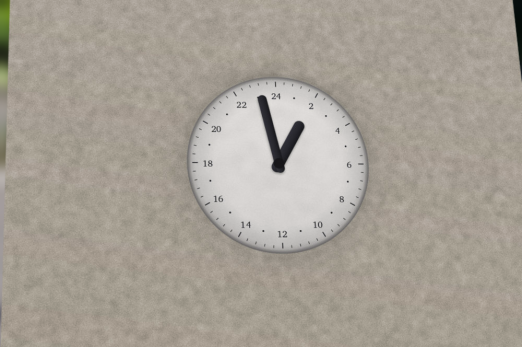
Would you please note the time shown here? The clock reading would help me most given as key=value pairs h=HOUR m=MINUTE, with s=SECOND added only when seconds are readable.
h=1 m=58
